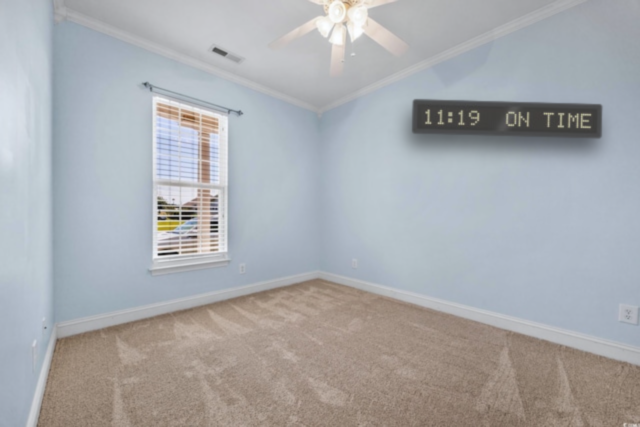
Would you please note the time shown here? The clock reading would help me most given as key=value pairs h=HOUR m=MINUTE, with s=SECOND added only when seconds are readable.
h=11 m=19
